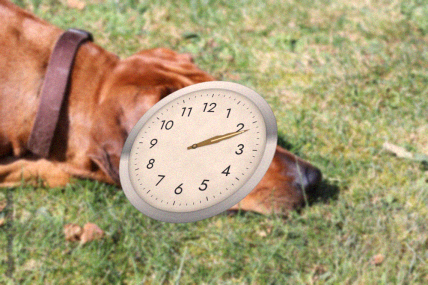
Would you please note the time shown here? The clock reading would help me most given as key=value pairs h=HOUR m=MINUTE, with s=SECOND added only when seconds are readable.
h=2 m=11
